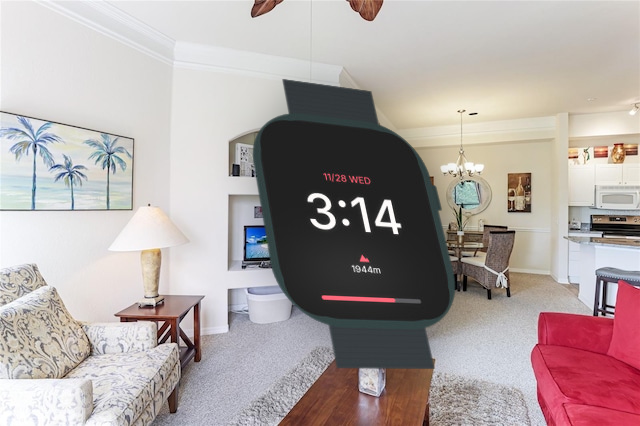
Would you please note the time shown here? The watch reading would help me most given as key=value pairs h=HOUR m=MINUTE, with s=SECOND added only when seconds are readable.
h=3 m=14
